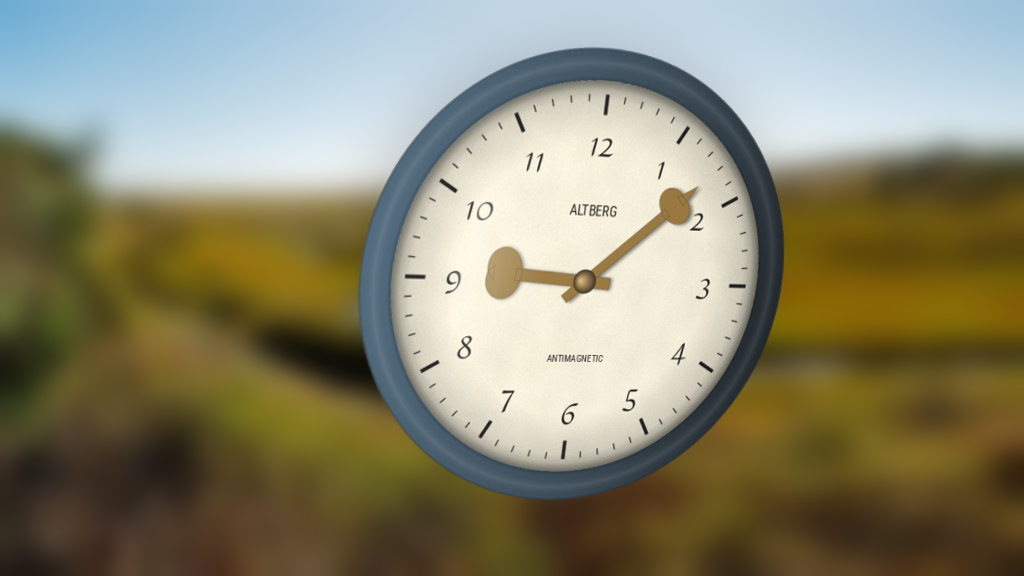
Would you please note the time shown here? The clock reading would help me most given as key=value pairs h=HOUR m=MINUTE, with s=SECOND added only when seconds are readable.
h=9 m=8
